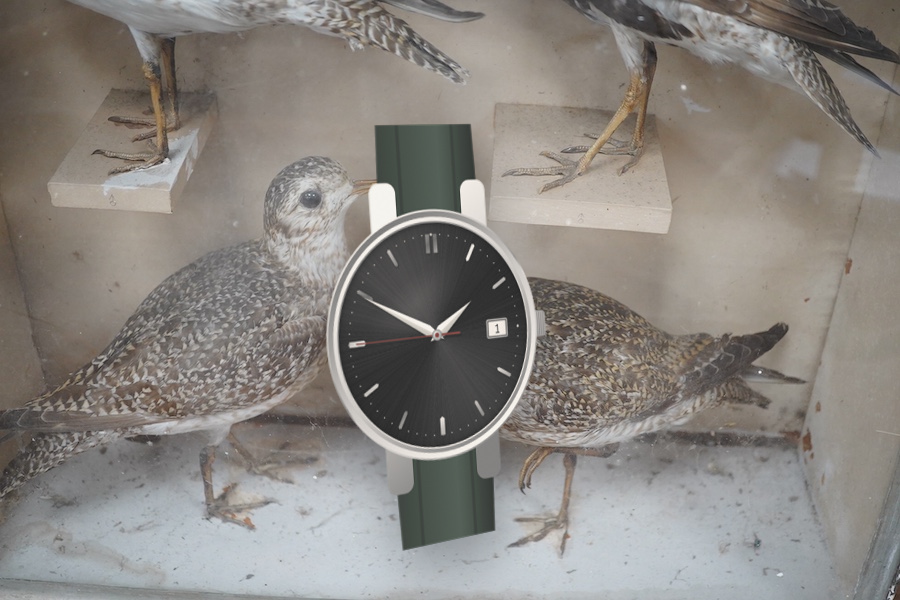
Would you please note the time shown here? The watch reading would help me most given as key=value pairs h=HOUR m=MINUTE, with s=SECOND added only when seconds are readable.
h=1 m=49 s=45
